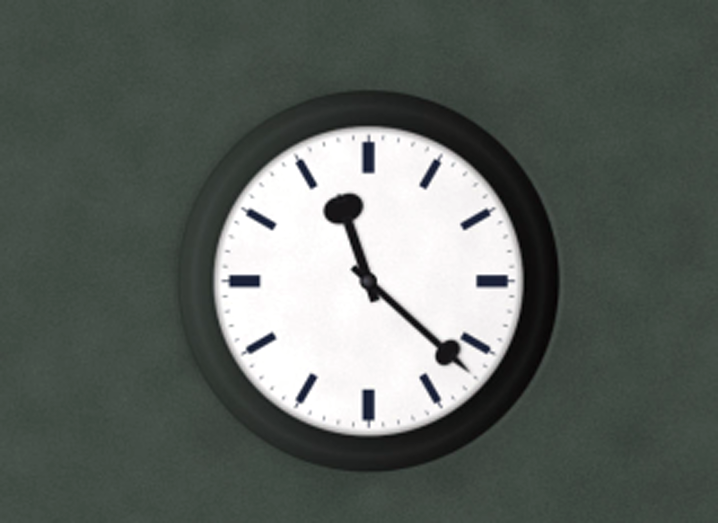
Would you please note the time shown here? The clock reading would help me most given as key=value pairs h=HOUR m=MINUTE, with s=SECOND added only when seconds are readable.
h=11 m=22
